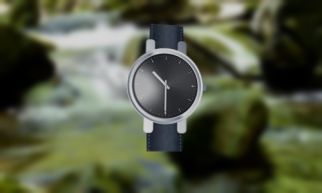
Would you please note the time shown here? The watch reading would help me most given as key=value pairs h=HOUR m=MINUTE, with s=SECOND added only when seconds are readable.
h=10 m=30
